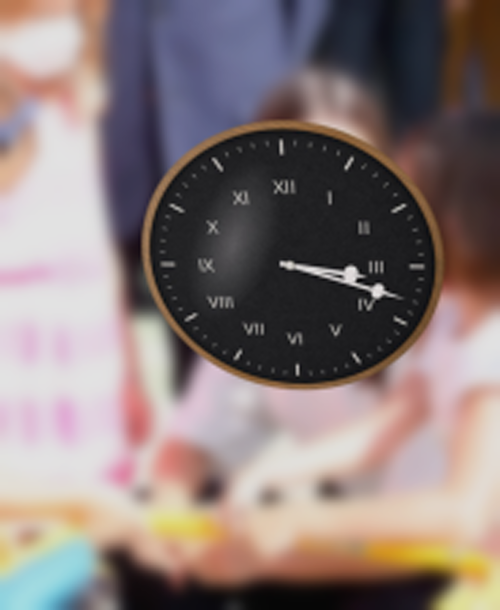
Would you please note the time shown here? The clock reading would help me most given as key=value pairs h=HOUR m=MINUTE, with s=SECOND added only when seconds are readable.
h=3 m=18
